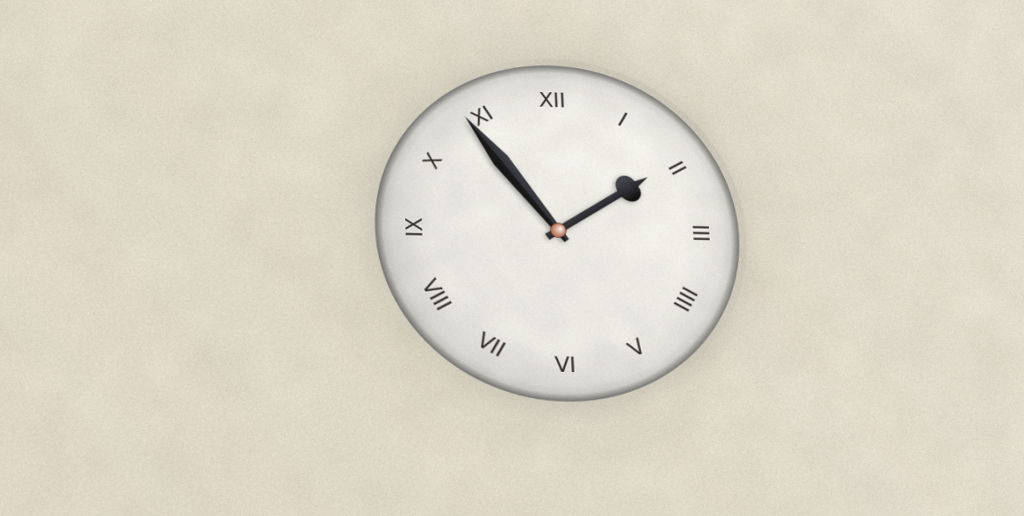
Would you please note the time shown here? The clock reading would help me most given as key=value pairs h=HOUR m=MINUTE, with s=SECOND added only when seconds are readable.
h=1 m=54
